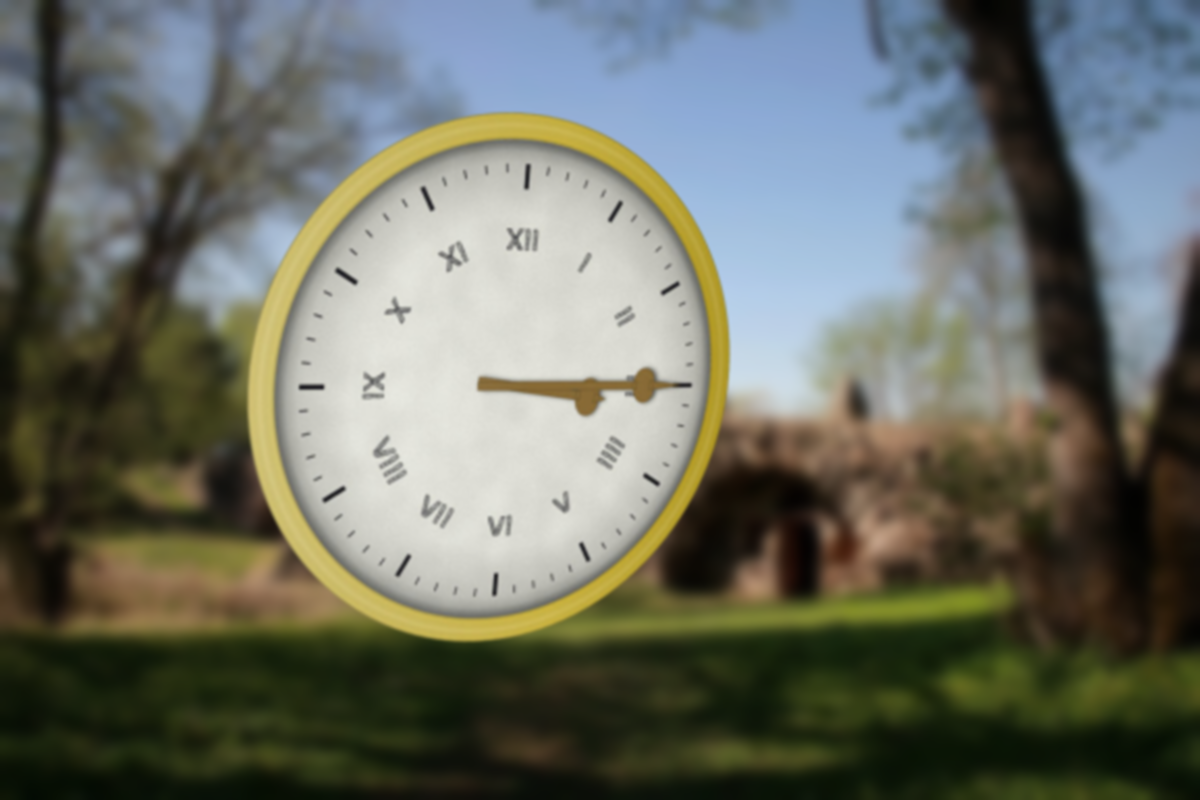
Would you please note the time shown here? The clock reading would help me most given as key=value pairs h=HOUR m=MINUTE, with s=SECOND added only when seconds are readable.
h=3 m=15
